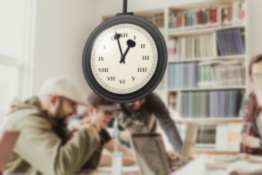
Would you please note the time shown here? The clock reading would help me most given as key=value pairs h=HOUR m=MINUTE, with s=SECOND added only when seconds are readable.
h=12 m=57
